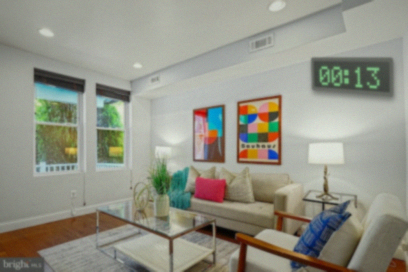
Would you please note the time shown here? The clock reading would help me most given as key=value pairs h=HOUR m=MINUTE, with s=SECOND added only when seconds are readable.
h=0 m=13
